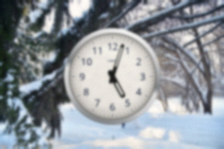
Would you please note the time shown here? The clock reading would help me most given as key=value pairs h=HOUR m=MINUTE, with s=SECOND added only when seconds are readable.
h=5 m=3
